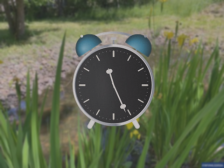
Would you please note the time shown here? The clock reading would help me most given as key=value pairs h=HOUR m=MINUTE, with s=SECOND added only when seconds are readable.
h=11 m=26
